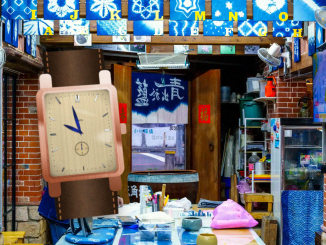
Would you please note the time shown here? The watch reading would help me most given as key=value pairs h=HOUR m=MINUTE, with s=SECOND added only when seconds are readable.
h=9 m=58
